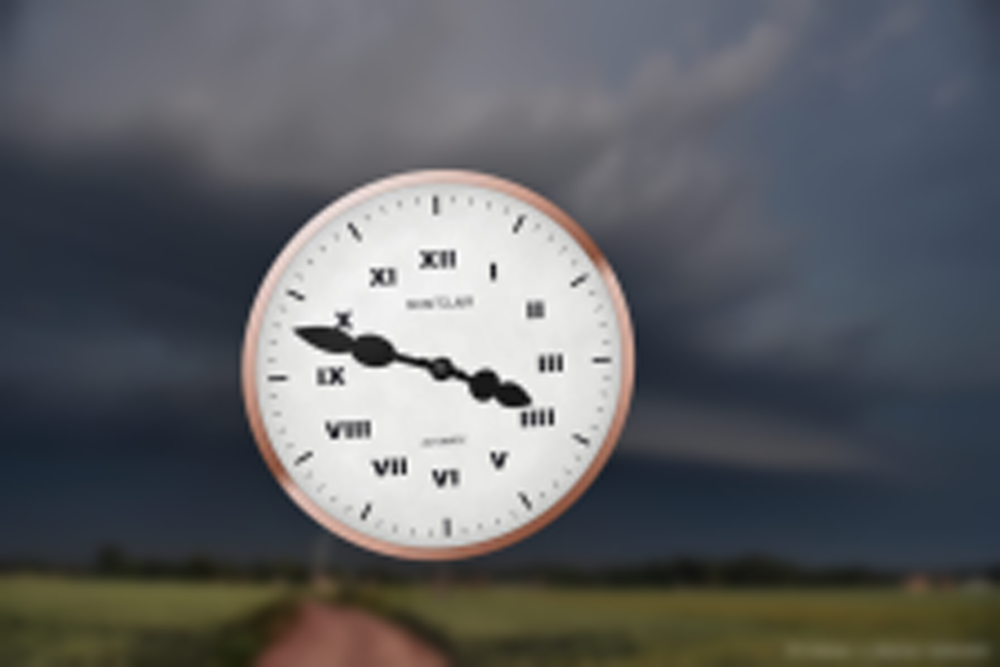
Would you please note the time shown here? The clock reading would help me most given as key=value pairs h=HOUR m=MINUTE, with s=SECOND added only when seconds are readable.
h=3 m=48
